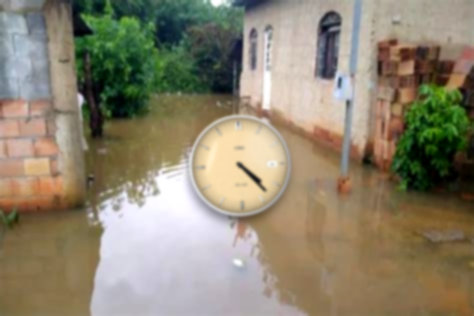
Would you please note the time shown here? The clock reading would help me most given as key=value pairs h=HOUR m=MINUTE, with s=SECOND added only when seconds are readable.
h=4 m=23
